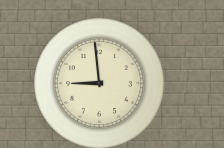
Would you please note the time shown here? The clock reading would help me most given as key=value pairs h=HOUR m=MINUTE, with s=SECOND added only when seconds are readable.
h=8 m=59
